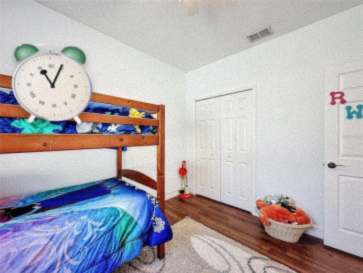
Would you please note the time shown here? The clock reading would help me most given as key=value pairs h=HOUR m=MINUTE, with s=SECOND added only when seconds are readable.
h=11 m=4
